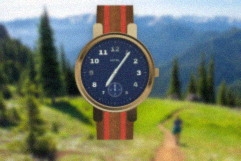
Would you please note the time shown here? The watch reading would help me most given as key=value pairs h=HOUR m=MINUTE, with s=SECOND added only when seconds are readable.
h=7 m=6
